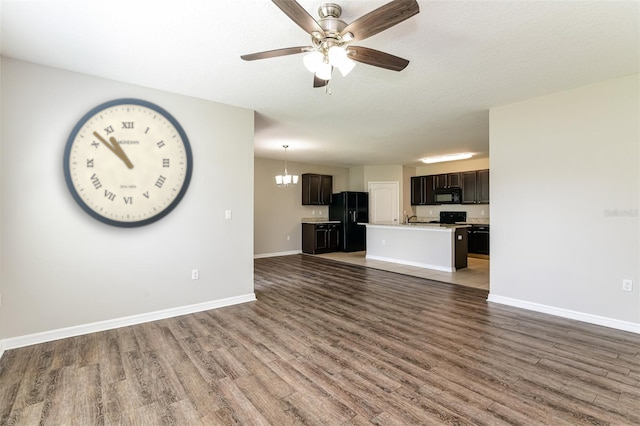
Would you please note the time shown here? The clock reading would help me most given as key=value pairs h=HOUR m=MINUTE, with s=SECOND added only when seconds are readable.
h=10 m=52
